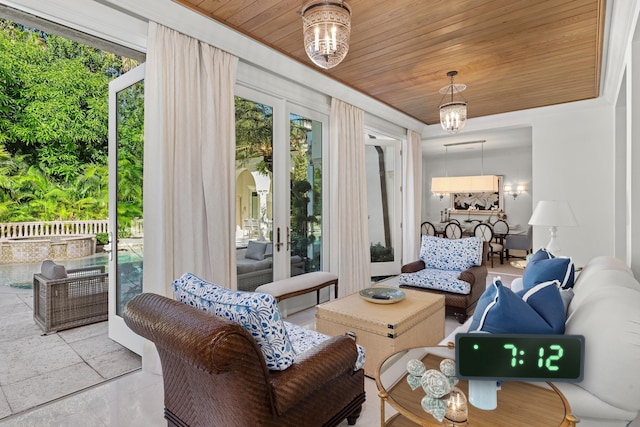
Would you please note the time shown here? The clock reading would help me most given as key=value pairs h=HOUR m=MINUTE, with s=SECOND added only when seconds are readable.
h=7 m=12
